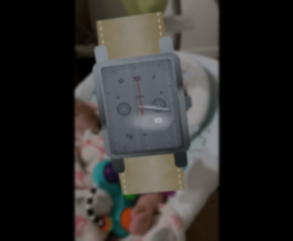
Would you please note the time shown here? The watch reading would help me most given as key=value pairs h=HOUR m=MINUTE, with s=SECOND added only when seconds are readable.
h=3 m=17
